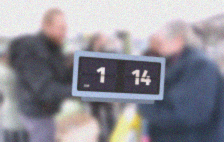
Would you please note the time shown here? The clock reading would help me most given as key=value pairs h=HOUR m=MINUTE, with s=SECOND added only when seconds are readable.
h=1 m=14
